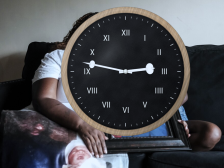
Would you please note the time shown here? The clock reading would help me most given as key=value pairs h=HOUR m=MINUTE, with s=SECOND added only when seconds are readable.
h=2 m=47
